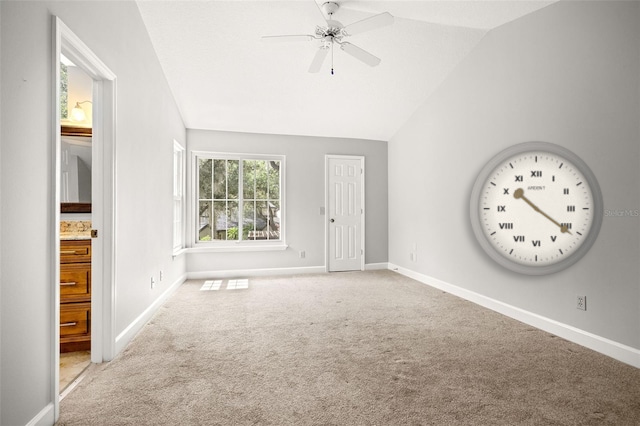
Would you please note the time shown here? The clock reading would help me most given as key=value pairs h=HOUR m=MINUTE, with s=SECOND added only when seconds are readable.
h=10 m=21
